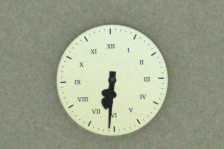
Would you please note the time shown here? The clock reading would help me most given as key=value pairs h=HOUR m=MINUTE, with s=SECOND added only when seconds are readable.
h=6 m=31
